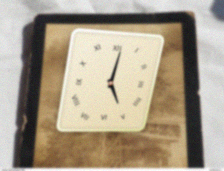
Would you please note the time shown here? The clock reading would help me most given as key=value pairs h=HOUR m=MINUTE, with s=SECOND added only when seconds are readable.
h=5 m=1
